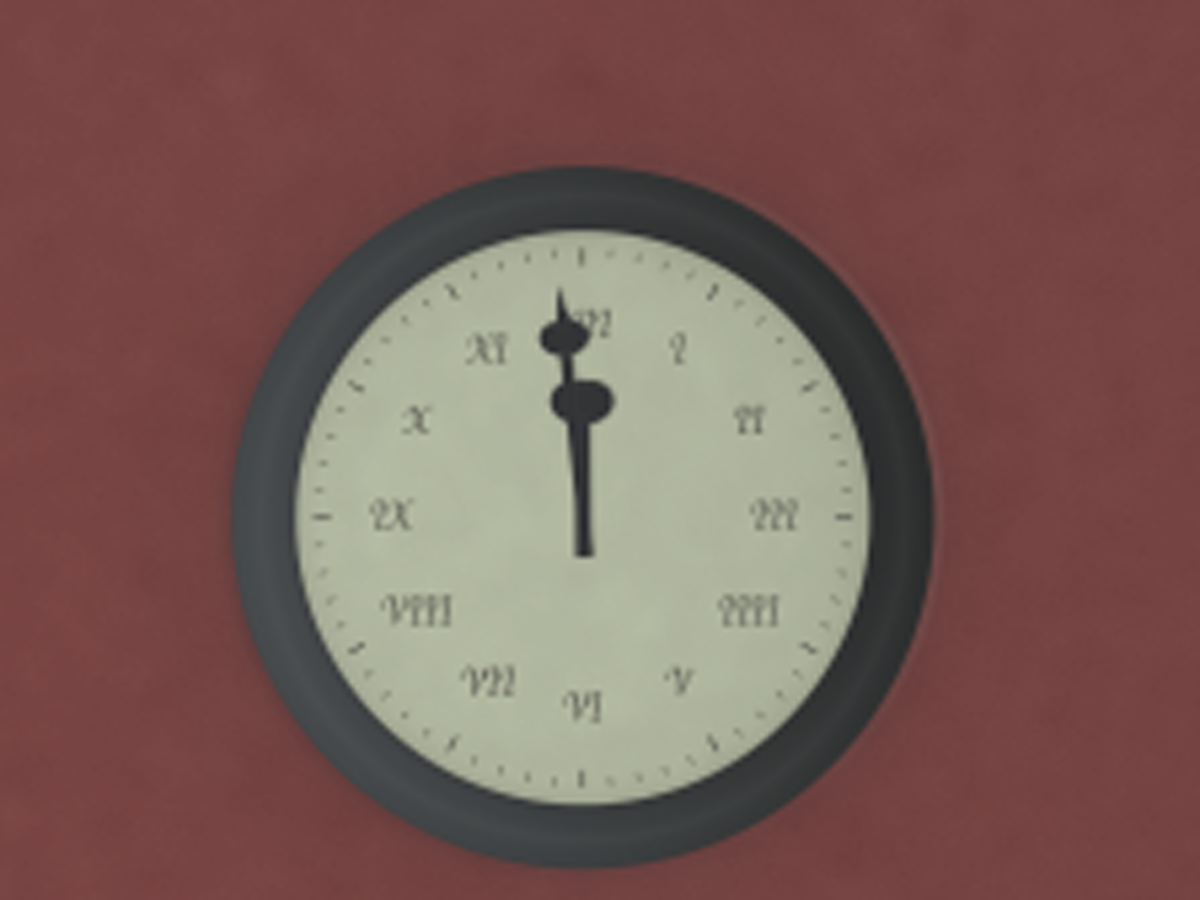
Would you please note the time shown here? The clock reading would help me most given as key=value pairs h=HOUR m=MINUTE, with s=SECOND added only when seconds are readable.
h=11 m=59
